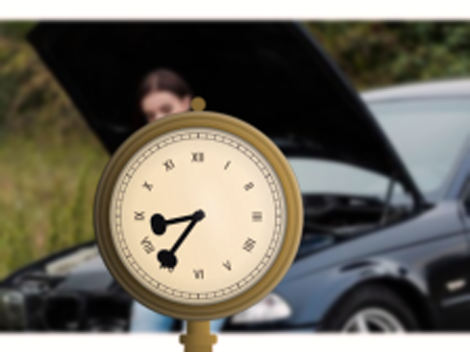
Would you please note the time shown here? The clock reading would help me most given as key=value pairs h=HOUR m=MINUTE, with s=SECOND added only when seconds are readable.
h=8 m=36
